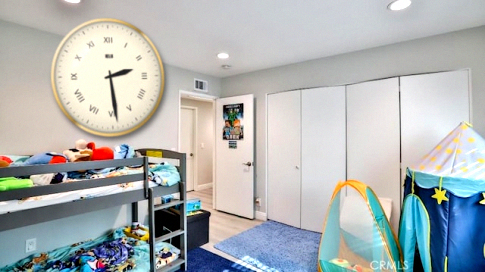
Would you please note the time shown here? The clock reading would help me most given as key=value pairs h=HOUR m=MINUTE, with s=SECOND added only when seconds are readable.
h=2 m=29
